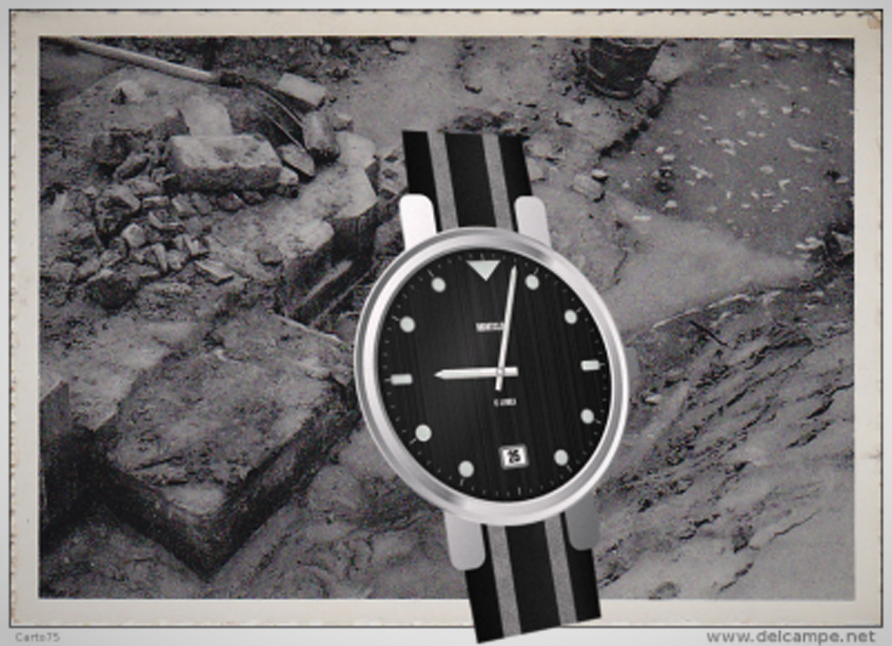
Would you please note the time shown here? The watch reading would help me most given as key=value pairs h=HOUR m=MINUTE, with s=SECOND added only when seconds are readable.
h=9 m=3
